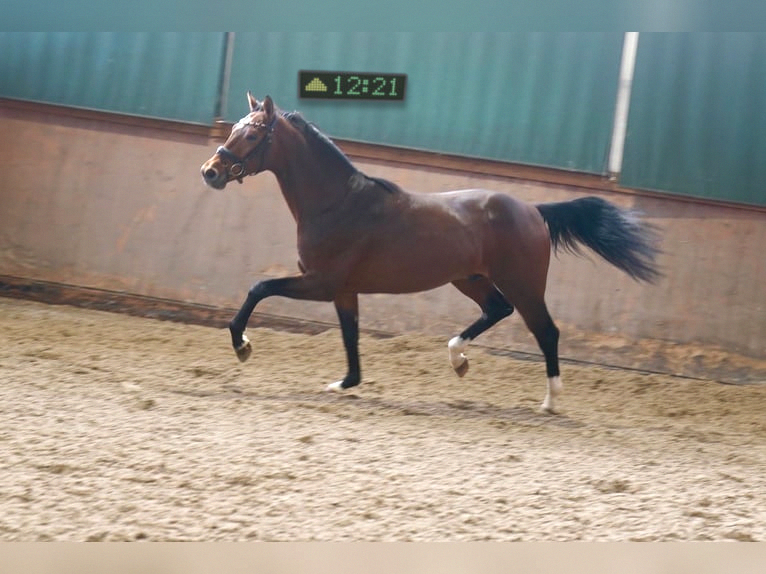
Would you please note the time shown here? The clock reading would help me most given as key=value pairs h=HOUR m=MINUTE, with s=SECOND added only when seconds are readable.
h=12 m=21
